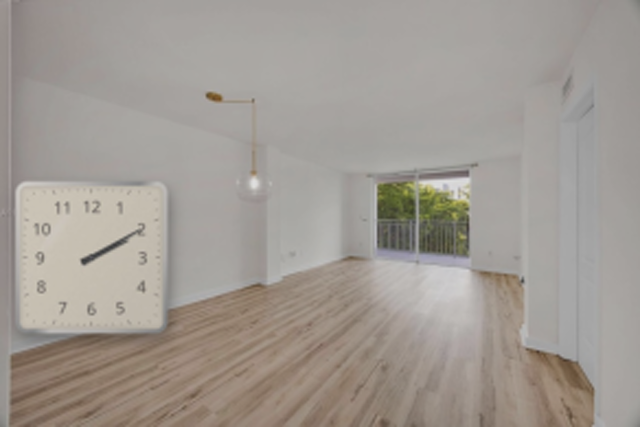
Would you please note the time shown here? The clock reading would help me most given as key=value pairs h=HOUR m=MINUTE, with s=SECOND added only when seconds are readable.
h=2 m=10
